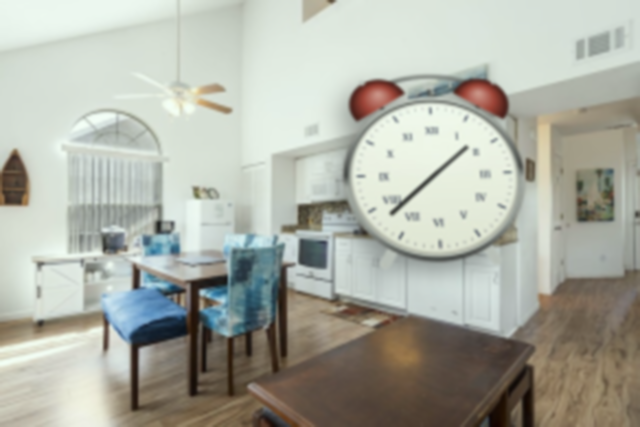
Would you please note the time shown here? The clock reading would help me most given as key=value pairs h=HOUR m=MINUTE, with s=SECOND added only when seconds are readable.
h=1 m=38
